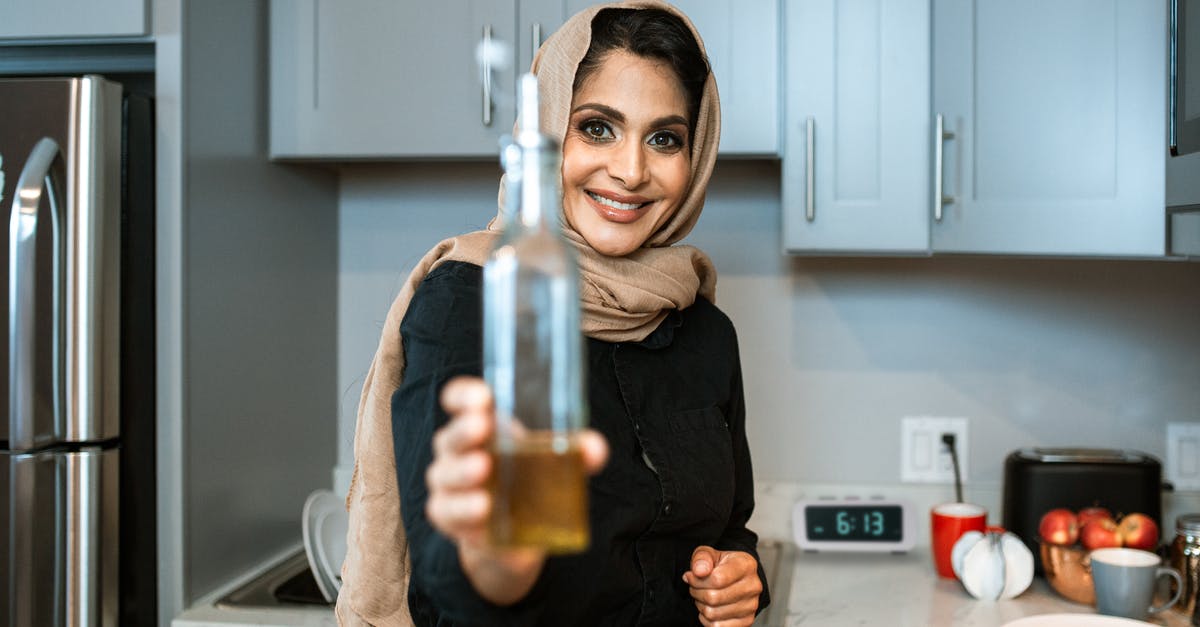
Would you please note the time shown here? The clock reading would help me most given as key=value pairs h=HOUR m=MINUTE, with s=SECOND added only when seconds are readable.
h=6 m=13
